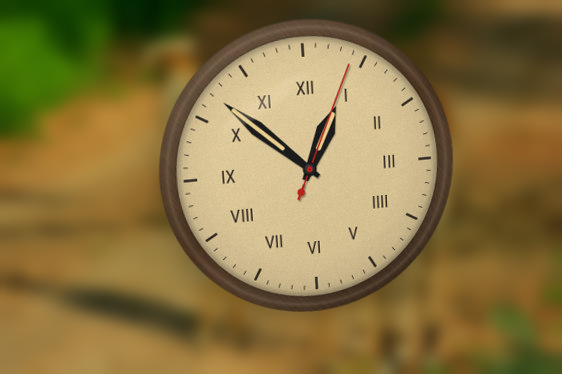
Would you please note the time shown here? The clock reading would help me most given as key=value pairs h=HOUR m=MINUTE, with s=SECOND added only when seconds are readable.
h=12 m=52 s=4
